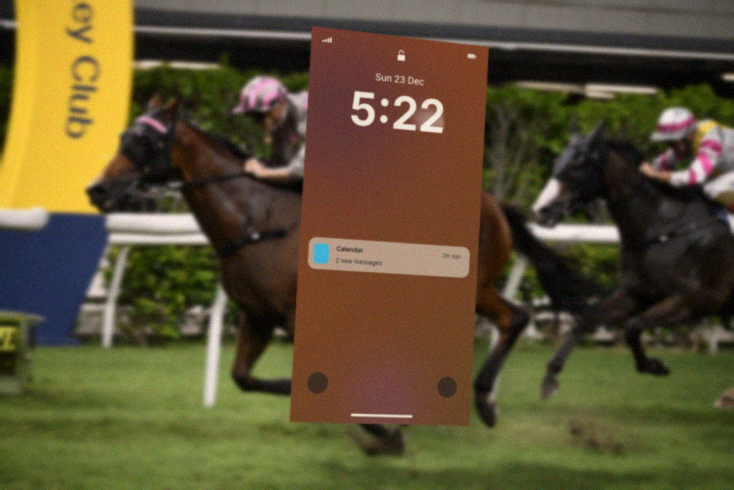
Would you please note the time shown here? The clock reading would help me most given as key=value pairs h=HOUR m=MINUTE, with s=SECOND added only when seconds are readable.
h=5 m=22
